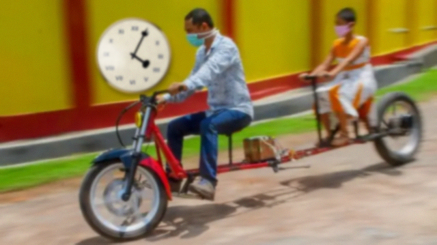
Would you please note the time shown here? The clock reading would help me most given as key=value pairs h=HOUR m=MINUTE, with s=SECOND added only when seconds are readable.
h=4 m=4
